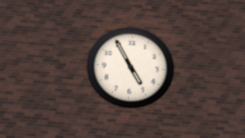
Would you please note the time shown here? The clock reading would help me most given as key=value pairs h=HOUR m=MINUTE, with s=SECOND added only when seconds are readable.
h=4 m=55
